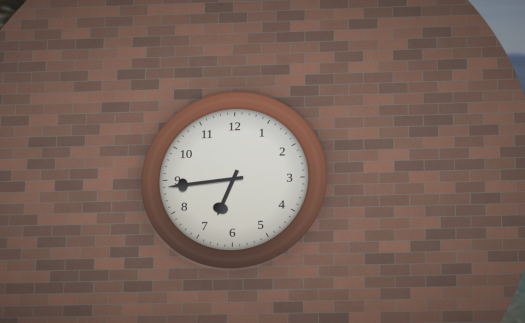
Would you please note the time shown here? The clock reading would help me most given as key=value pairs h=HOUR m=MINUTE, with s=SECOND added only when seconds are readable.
h=6 m=44
